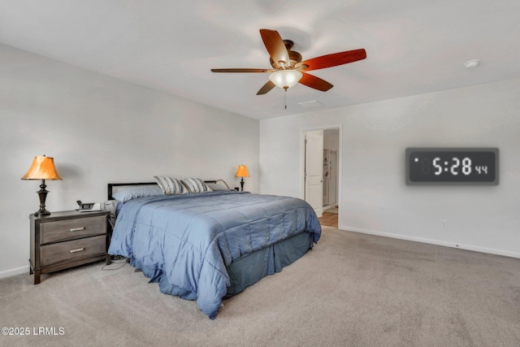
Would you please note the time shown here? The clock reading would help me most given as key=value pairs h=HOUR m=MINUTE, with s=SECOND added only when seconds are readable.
h=5 m=28 s=44
